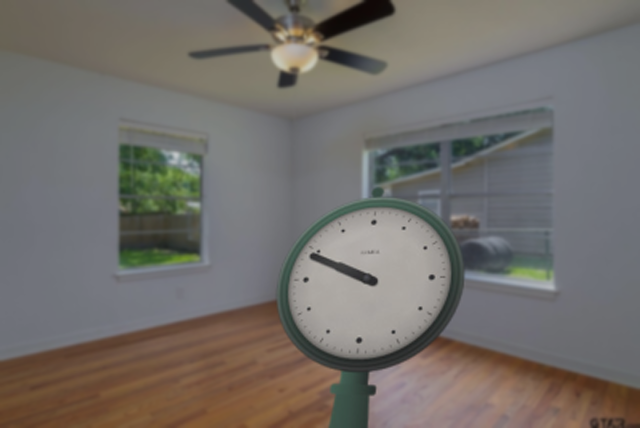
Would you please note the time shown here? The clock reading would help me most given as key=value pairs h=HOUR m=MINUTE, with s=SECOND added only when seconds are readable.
h=9 m=49
